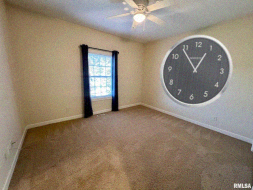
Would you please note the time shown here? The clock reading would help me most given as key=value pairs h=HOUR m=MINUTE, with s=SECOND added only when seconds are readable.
h=12 m=54
